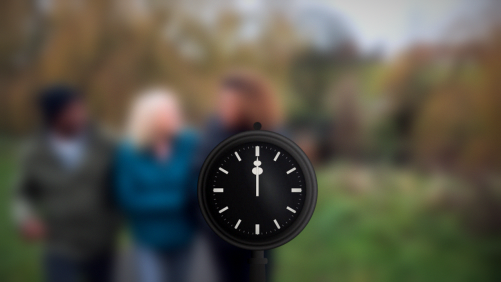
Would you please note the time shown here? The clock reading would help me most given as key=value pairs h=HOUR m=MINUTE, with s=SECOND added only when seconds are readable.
h=12 m=0
